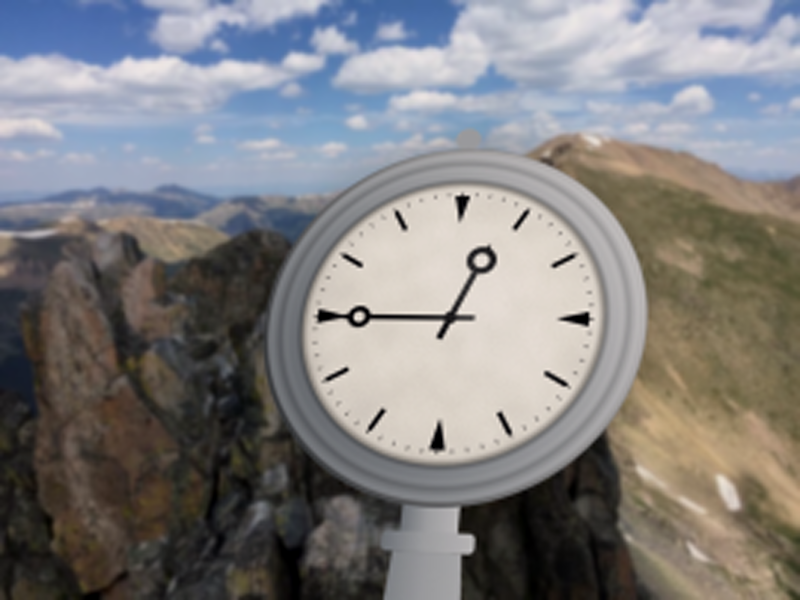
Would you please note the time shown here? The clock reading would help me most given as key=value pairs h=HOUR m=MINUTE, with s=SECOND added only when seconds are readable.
h=12 m=45
